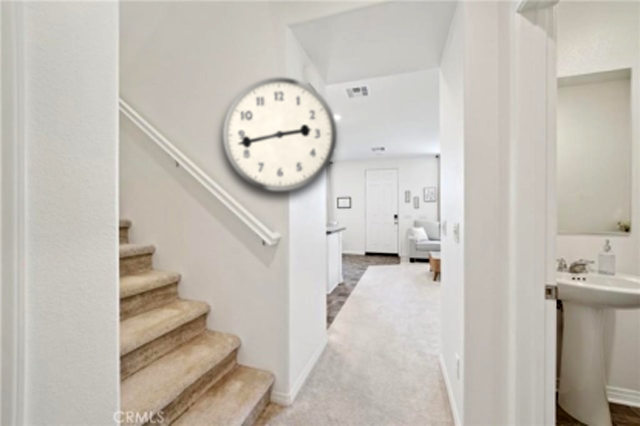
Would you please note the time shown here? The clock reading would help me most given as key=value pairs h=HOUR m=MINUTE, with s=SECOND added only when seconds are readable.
h=2 m=43
